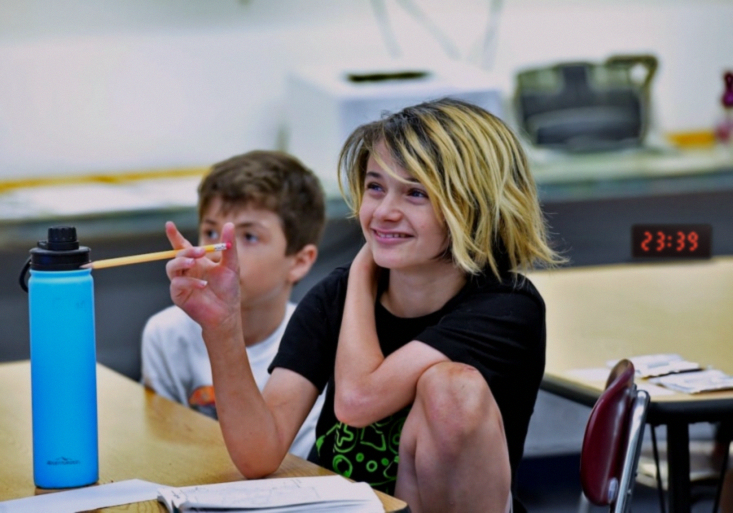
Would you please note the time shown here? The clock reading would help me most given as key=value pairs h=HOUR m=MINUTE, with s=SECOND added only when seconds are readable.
h=23 m=39
